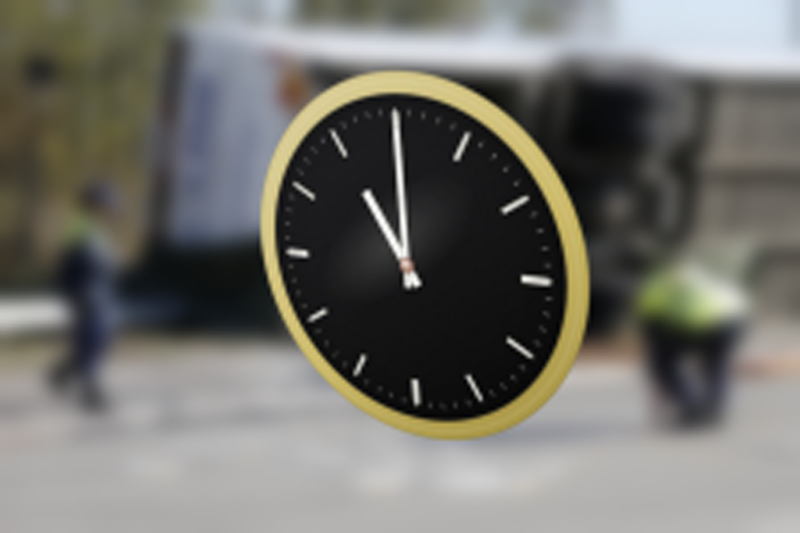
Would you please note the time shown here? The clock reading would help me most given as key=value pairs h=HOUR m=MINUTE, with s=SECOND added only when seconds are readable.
h=11 m=0
